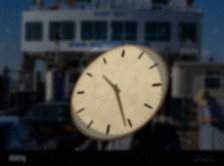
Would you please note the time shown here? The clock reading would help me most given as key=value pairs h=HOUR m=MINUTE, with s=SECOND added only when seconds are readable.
h=10 m=26
